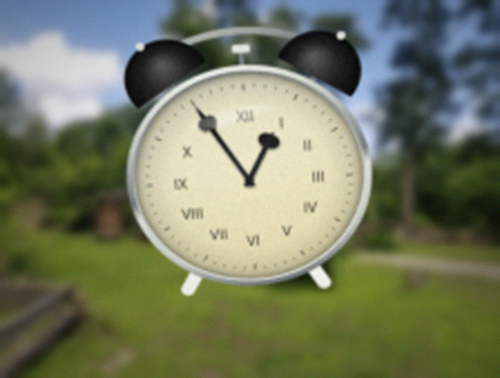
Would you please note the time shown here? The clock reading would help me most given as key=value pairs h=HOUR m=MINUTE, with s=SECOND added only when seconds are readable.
h=12 m=55
